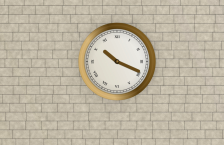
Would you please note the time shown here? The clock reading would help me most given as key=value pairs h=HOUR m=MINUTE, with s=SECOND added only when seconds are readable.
h=10 m=19
